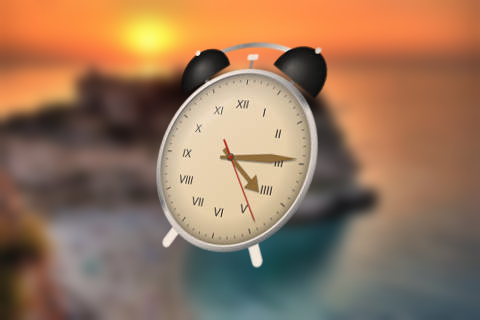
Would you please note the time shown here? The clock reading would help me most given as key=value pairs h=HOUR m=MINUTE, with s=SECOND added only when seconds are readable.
h=4 m=14 s=24
